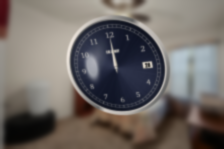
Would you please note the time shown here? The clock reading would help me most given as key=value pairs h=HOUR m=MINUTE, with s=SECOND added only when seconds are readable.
h=12 m=0
